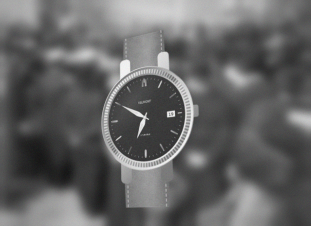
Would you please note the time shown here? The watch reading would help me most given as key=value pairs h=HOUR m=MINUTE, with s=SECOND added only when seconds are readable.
h=6 m=50
